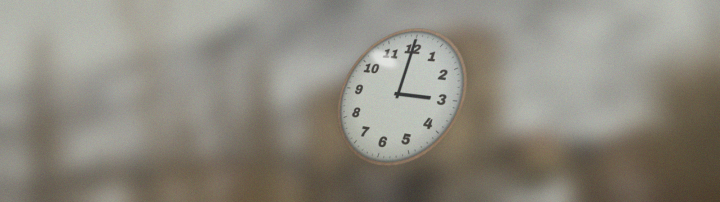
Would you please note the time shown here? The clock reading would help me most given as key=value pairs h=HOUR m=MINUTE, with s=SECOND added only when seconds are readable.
h=3 m=0
